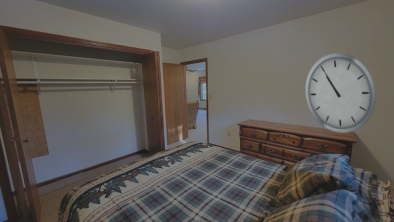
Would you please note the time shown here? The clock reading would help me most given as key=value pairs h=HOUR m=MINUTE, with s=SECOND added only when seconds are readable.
h=10 m=55
